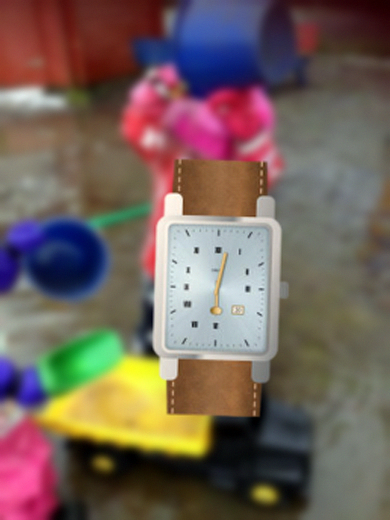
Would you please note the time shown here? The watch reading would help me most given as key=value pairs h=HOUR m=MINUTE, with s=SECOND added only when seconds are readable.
h=6 m=2
